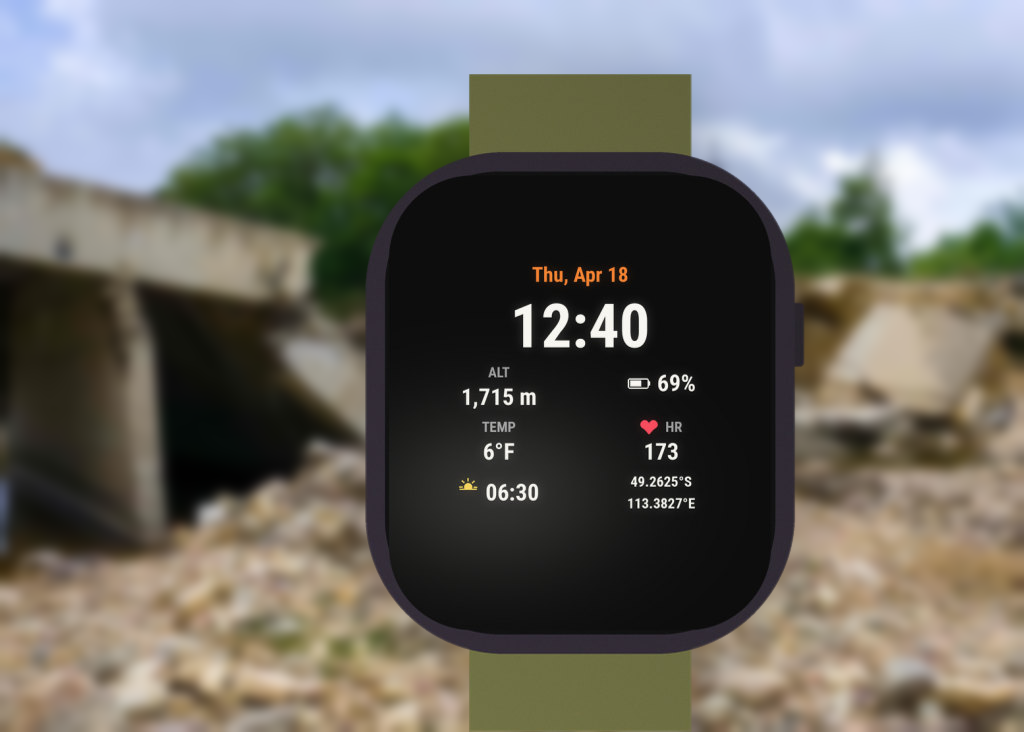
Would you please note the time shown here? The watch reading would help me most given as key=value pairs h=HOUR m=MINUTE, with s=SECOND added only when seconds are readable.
h=12 m=40
